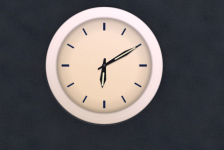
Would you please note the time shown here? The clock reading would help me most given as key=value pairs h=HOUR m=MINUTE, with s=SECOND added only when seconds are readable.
h=6 m=10
